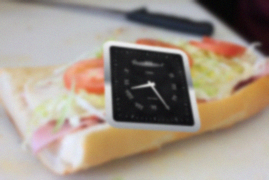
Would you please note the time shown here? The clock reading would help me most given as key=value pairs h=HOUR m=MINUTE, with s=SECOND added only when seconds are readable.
h=8 m=25
